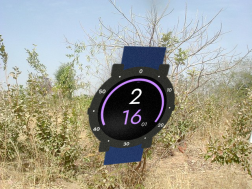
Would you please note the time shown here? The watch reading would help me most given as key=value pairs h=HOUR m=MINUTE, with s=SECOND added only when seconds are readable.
h=2 m=16
